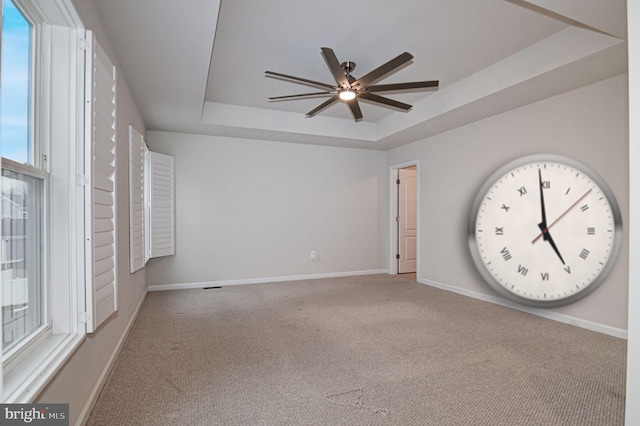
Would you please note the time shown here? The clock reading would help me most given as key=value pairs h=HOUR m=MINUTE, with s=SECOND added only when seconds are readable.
h=4 m=59 s=8
